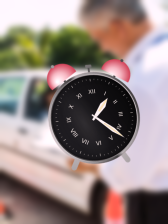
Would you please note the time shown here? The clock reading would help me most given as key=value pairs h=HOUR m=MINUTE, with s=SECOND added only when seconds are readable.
h=1 m=22
